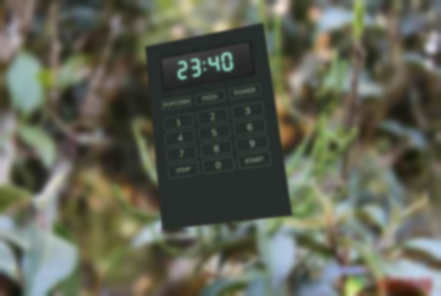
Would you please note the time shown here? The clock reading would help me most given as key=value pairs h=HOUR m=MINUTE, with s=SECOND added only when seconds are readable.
h=23 m=40
